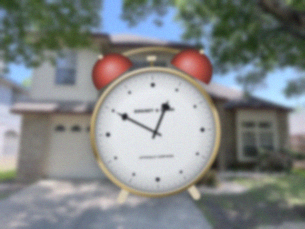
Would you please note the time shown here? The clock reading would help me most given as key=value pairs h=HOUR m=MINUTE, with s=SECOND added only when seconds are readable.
h=12 m=50
